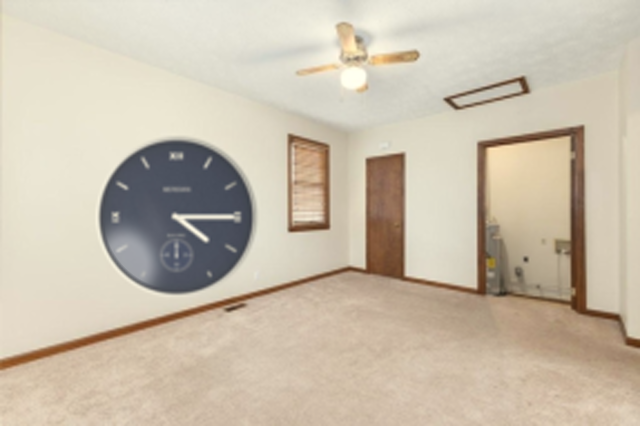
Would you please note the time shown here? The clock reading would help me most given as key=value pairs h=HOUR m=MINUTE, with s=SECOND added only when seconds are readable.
h=4 m=15
